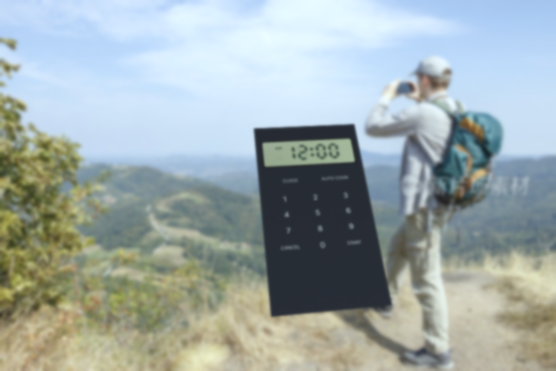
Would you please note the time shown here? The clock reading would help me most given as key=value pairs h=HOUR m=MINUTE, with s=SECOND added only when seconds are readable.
h=12 m=0
